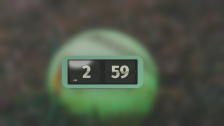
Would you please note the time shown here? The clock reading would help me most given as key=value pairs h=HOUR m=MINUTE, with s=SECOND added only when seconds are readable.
h=2 m=59
